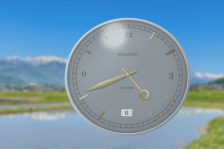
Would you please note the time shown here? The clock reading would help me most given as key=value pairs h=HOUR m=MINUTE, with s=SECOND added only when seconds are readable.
h=4 m=41
